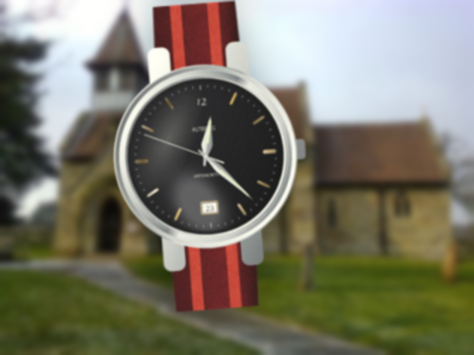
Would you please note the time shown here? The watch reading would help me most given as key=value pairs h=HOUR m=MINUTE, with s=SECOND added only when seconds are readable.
h=12 m=22 s=49
